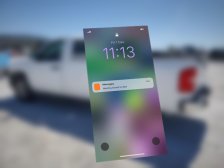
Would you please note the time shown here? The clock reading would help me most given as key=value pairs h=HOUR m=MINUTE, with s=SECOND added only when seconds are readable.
h=11 m=13
